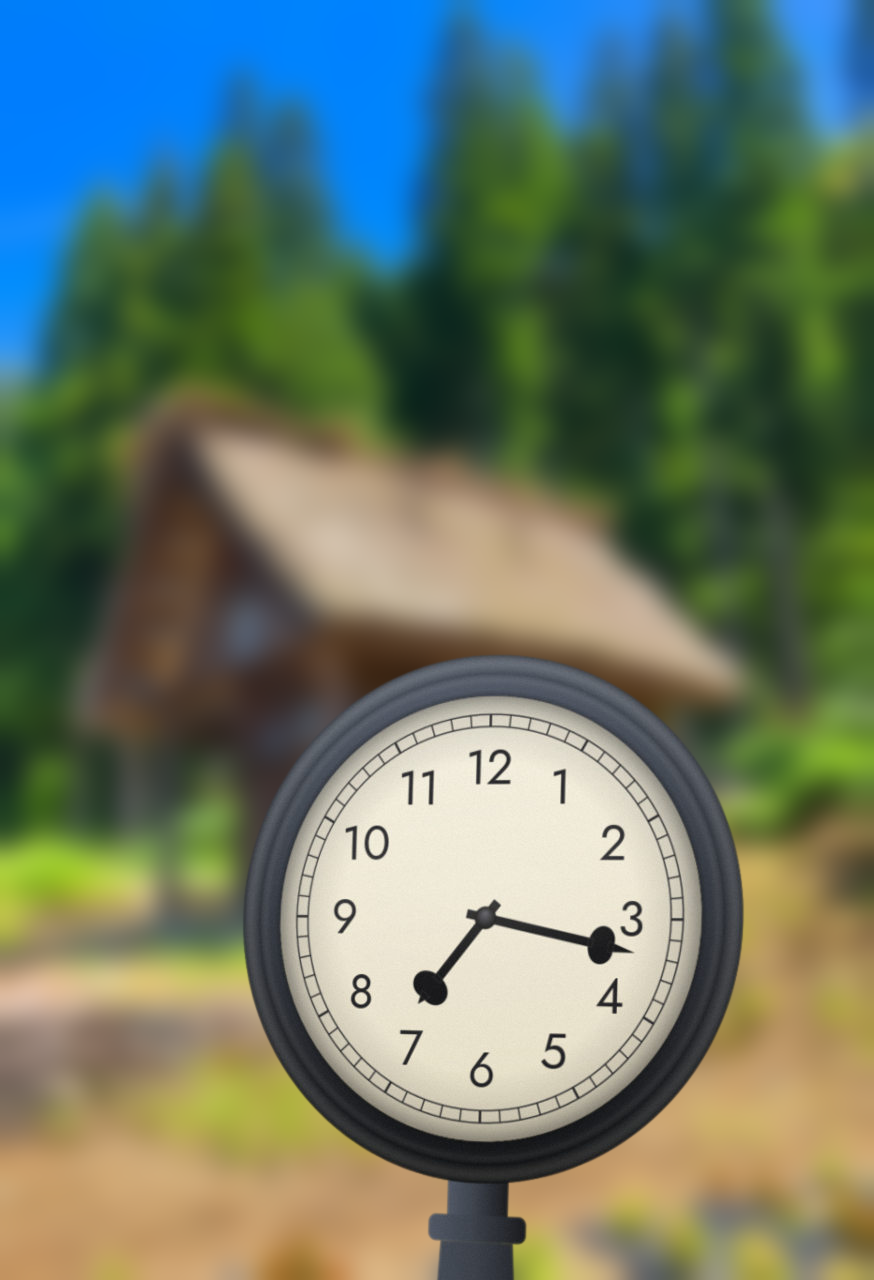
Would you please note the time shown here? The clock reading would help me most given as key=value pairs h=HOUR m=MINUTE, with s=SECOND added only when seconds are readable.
h=7 m=17
